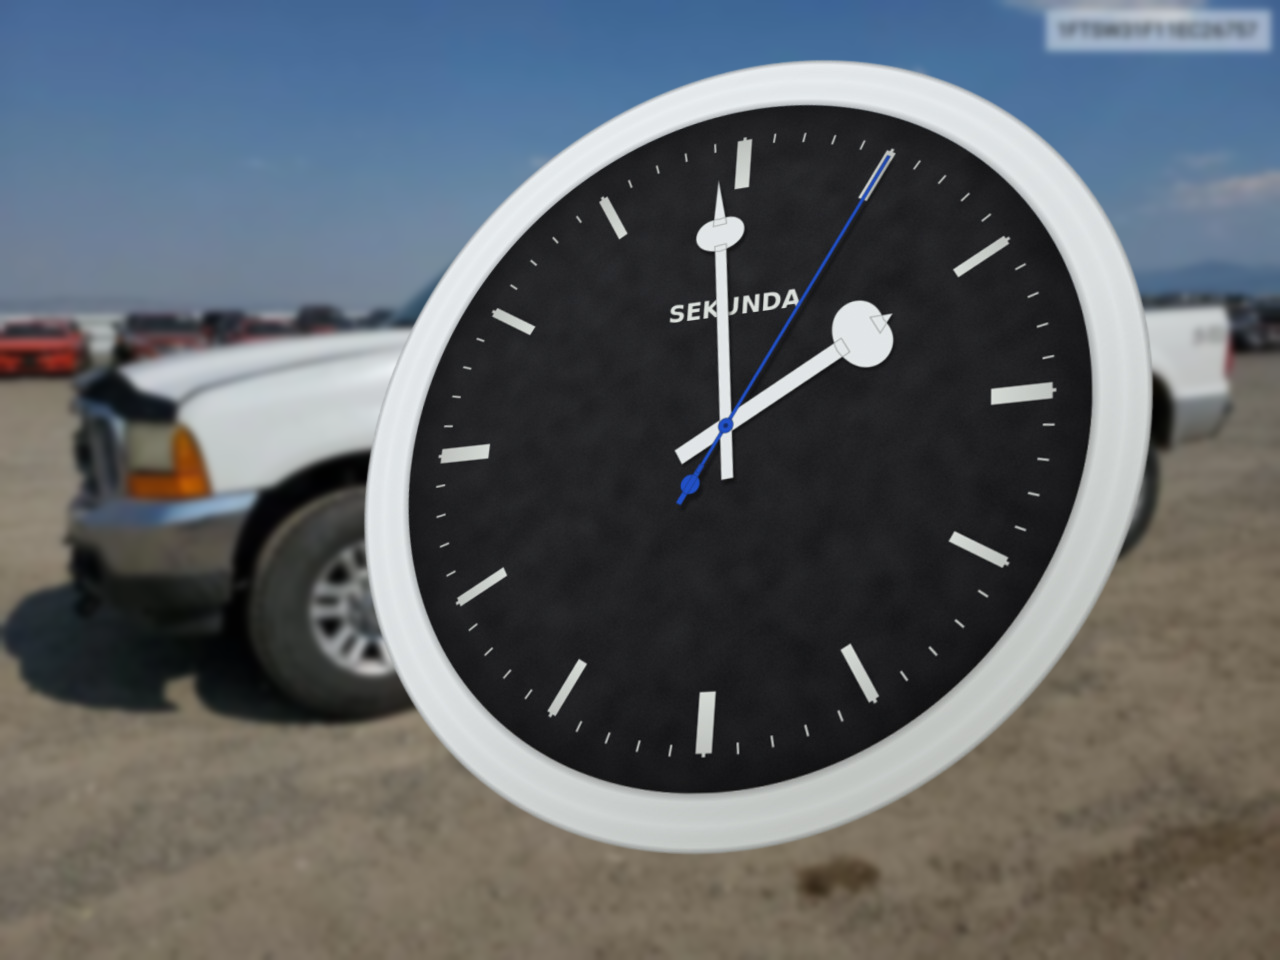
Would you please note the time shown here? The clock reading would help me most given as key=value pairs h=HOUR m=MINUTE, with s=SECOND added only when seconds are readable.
h=1 m=59 s=5
